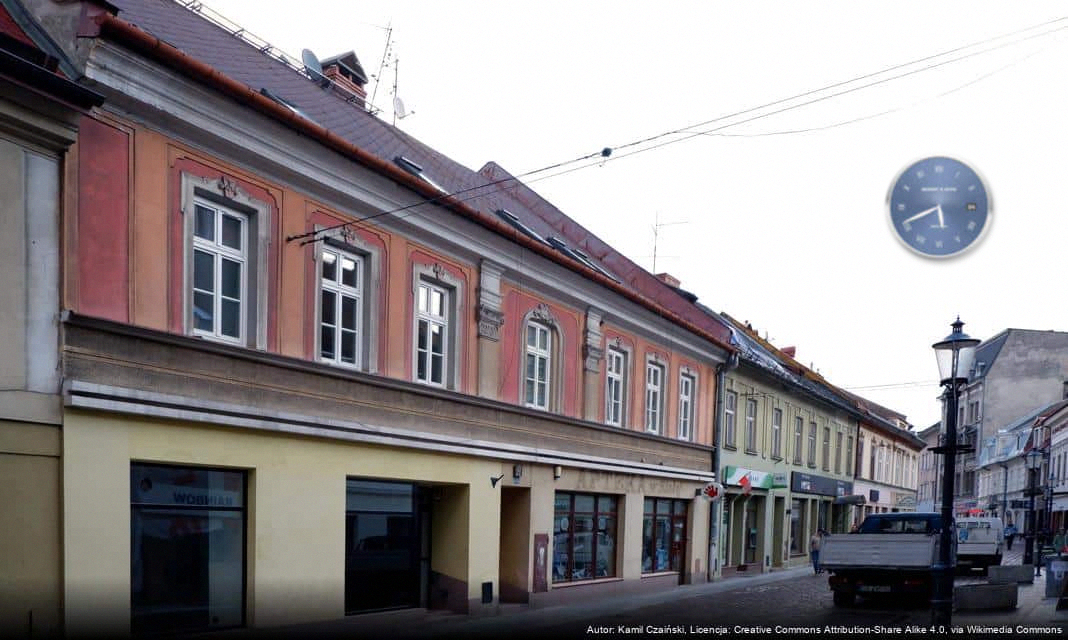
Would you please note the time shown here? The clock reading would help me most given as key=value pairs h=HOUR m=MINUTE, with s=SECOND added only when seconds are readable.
h=5 m=41
